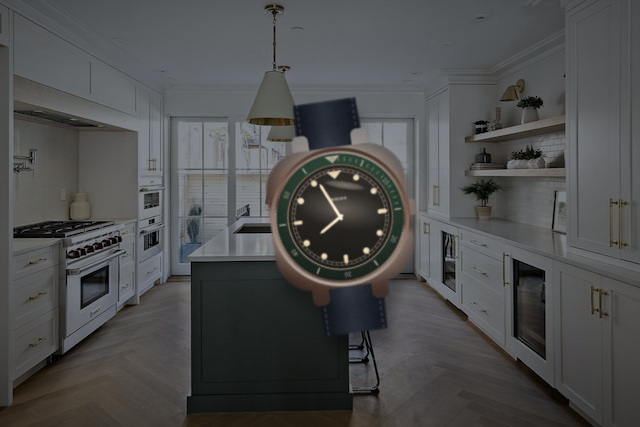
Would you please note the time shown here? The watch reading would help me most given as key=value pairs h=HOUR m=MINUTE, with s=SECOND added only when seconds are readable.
h=7 m=56
